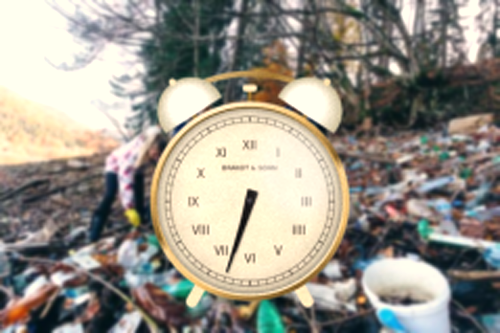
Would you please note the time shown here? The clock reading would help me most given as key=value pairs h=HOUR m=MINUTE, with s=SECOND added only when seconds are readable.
h=6 m=33
